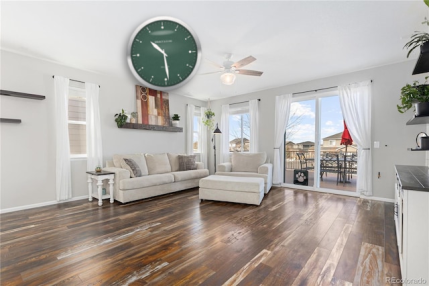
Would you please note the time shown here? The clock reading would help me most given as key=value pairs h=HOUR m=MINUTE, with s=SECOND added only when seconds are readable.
h=10 m=29
